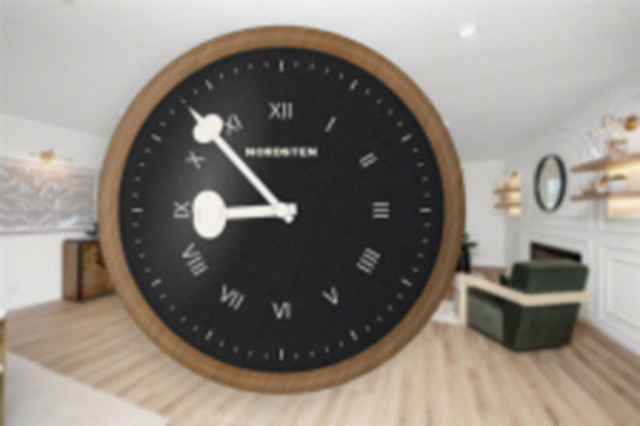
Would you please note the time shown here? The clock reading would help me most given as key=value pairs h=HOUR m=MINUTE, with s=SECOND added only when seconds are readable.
h=8 m=53
